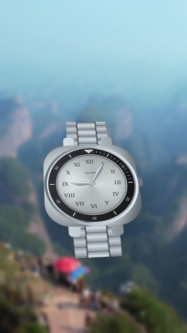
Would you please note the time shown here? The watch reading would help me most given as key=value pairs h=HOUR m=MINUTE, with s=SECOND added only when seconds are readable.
h=9 m=5
